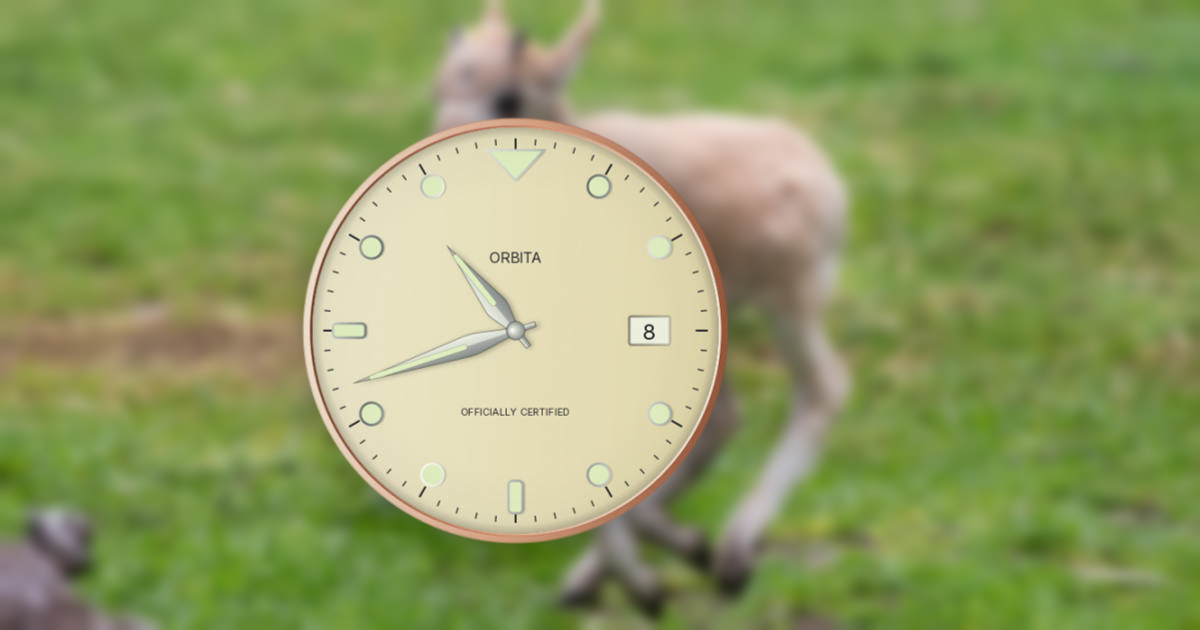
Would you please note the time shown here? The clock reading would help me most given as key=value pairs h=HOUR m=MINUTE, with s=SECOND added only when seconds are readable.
h=10 m=42
